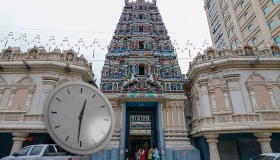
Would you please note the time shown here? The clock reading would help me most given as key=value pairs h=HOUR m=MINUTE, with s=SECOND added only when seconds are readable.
h=12 m=31
